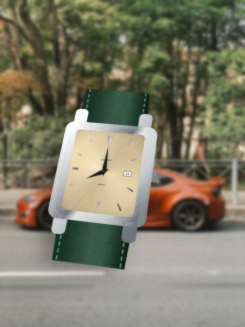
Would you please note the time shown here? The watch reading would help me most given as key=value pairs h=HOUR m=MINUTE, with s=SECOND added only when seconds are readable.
h=8 m=0
